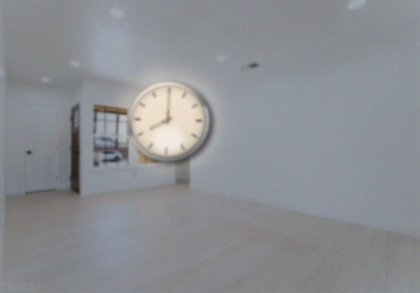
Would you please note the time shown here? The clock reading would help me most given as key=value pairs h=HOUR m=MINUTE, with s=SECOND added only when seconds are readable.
h=8 m=0
